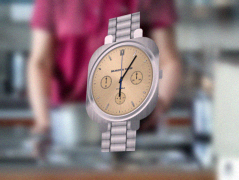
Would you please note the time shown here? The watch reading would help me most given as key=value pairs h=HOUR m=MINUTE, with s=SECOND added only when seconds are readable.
h=6 m=6
